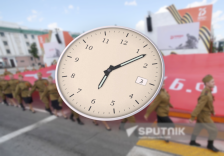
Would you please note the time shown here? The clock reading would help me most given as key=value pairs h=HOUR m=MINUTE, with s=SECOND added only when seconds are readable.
h=6 m=7
